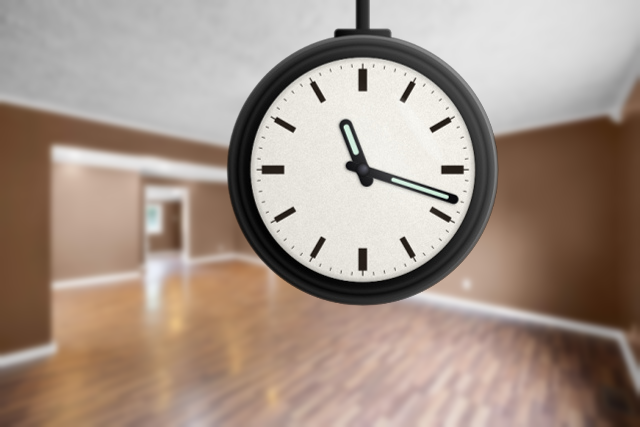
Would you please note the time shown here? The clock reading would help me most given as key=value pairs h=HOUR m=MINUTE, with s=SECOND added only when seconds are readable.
h=11 m=18
